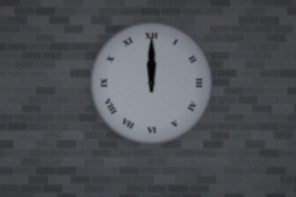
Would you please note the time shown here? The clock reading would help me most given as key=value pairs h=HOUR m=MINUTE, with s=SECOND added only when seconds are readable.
h=12 m=0
